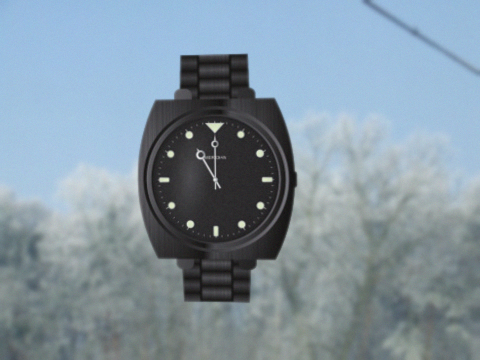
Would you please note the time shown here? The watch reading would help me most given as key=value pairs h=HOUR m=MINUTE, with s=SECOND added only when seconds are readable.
h=11 m=0
